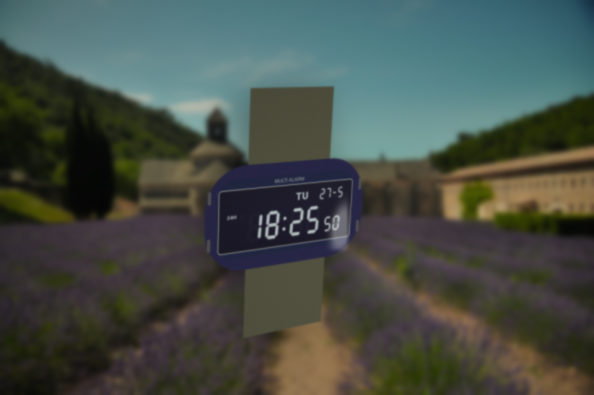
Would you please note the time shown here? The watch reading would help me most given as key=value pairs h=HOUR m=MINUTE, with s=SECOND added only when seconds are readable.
h=18 m=25 s=50
